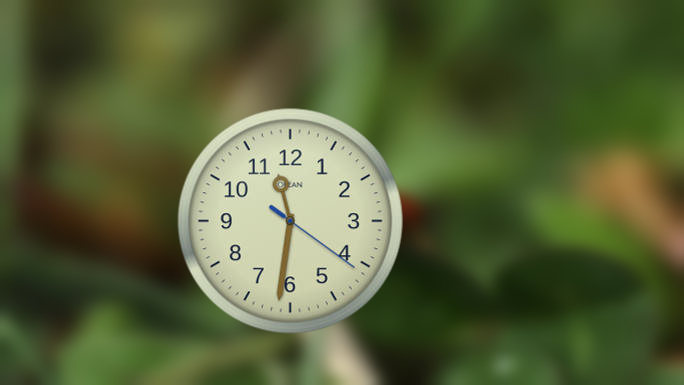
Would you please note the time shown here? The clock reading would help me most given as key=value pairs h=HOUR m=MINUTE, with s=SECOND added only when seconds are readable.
h=11 m=31 s=21
